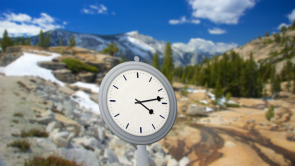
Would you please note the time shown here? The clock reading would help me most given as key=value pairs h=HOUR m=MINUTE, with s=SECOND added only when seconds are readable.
h=4 m=13
